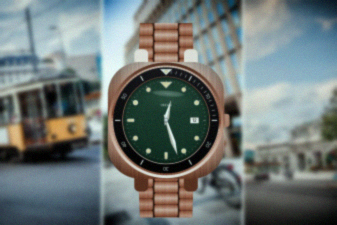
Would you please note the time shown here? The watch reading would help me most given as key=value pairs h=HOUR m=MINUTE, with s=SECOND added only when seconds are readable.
h=12 m=27
